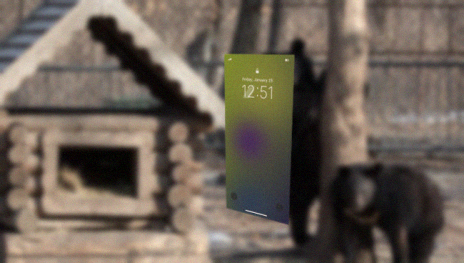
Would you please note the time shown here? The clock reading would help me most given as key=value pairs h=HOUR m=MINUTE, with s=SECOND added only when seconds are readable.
h=12 m=51
